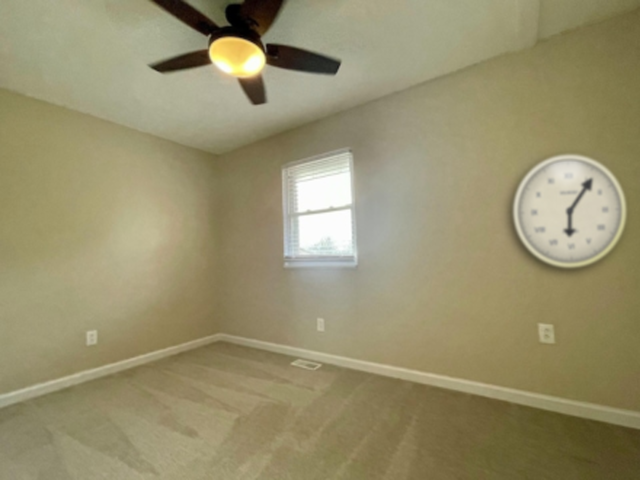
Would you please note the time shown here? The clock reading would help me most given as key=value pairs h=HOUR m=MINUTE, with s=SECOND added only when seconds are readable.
h=6 m=6
